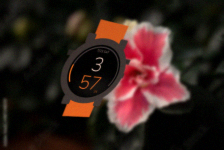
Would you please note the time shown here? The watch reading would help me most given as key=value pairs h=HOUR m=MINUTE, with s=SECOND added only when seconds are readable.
h=3 m=57
